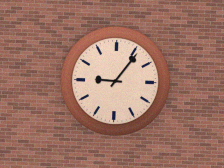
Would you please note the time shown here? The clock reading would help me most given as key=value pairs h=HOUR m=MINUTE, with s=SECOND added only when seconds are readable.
h=9 m=6
